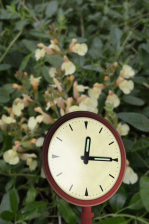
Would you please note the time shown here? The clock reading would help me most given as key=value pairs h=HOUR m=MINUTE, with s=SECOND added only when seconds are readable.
h=12 m=15
